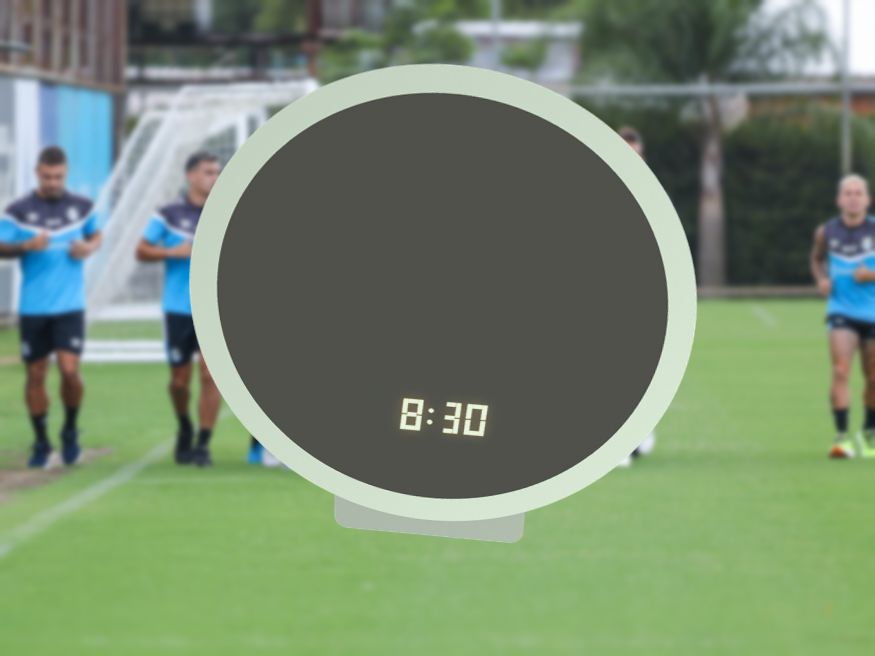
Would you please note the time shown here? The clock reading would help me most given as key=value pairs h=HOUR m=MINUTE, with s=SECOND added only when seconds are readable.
h=8 m=30
